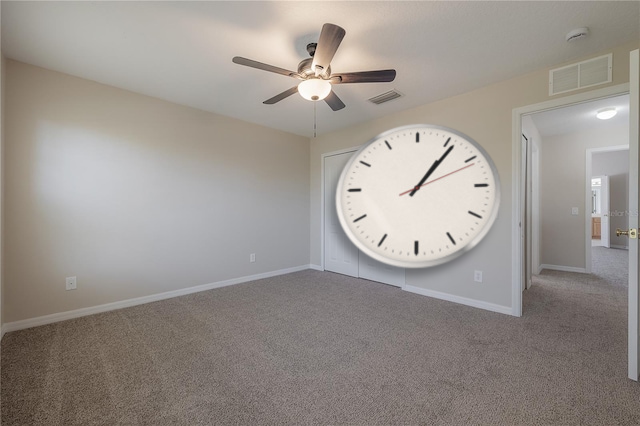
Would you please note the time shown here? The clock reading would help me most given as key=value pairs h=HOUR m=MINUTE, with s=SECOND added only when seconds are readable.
h=1 m=6 s=11
